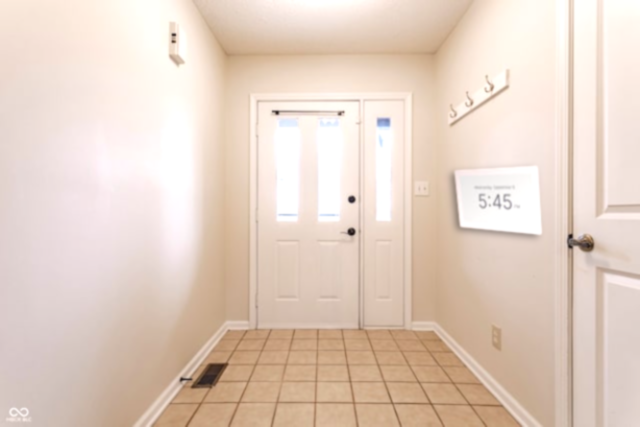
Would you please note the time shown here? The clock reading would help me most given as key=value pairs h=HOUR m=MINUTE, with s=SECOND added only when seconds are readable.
h=5 m=45
